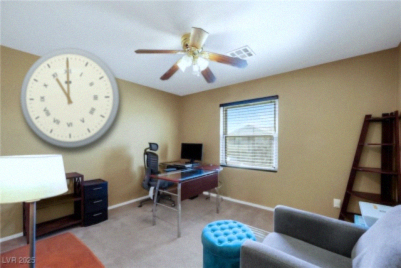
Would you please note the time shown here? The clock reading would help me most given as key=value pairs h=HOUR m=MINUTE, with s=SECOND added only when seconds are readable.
h=11 m=0
